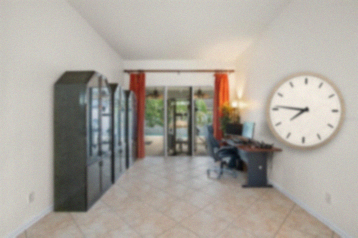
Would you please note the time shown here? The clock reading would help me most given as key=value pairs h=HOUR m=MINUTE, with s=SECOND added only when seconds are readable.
h=7 m=46
